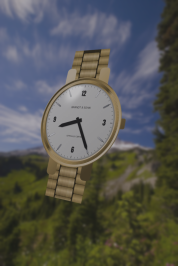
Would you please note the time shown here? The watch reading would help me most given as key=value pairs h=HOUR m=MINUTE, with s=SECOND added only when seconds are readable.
h=8 m=25
